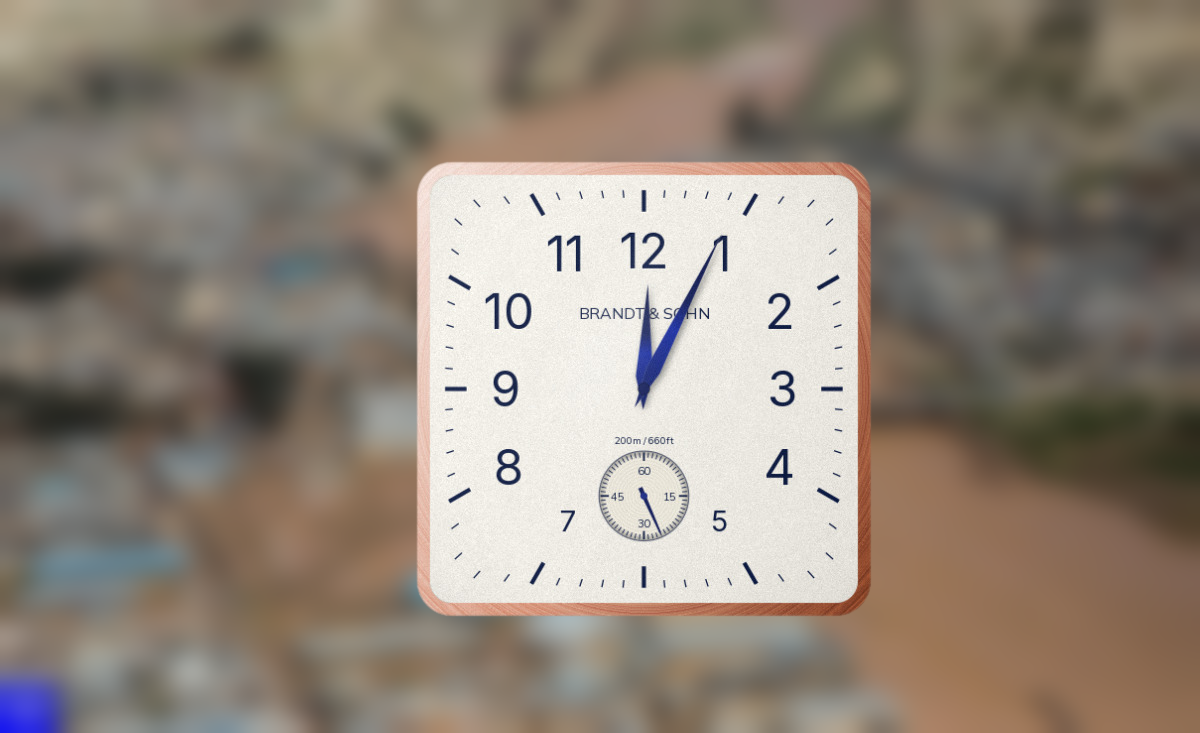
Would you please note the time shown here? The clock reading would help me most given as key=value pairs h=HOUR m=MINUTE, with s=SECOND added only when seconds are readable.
h=12 m=4 s=26
